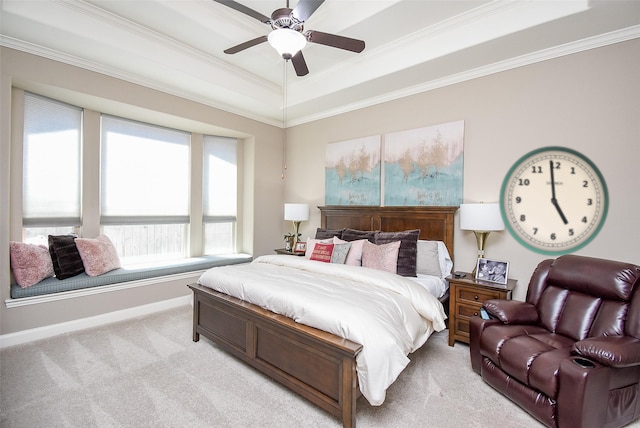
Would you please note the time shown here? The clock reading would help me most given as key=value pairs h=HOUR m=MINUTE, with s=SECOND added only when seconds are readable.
h=4 m=59
